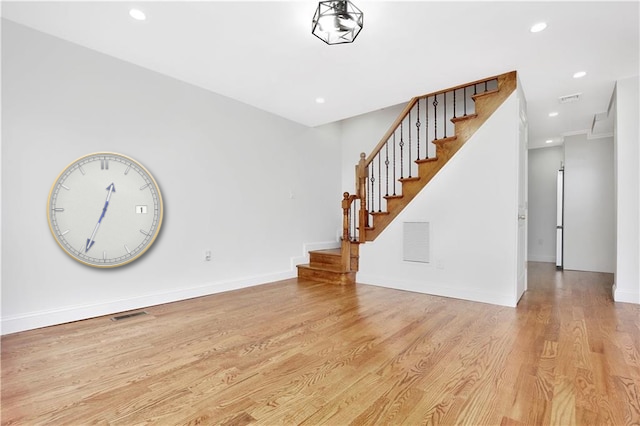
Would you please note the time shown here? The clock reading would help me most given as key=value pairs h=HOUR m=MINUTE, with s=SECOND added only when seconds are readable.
h=12 m=34
